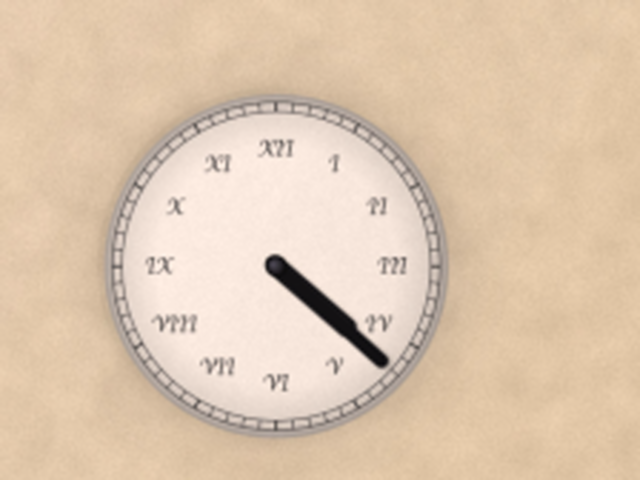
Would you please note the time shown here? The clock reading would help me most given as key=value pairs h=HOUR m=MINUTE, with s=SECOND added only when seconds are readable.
h=4 m=22
